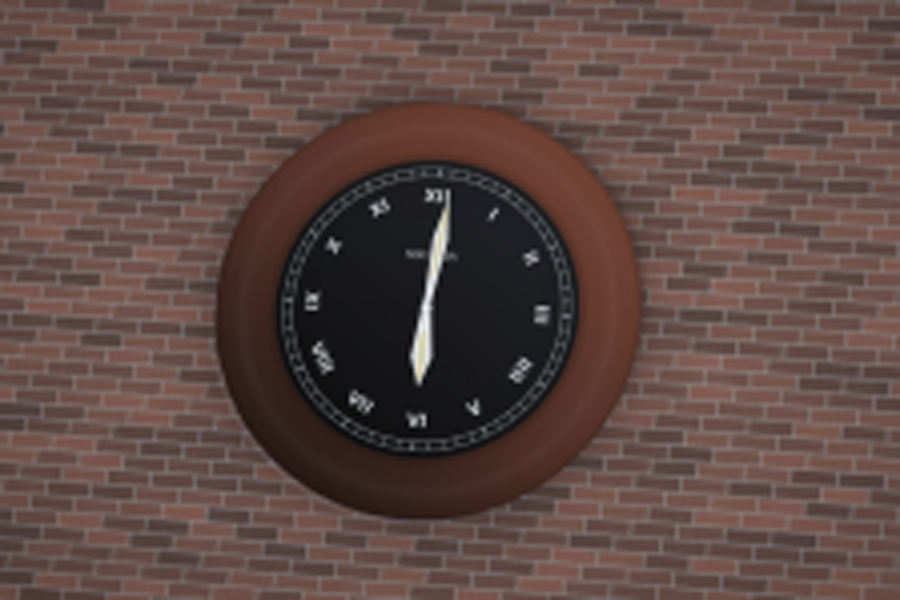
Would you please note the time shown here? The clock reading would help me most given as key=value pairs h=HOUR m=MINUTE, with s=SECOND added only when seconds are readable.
h=6 m=1
